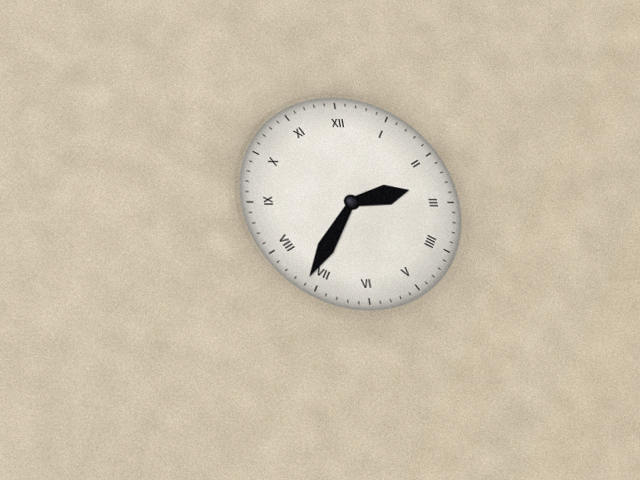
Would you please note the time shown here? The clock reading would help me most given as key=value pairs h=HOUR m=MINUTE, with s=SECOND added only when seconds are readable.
h=2 m=36
